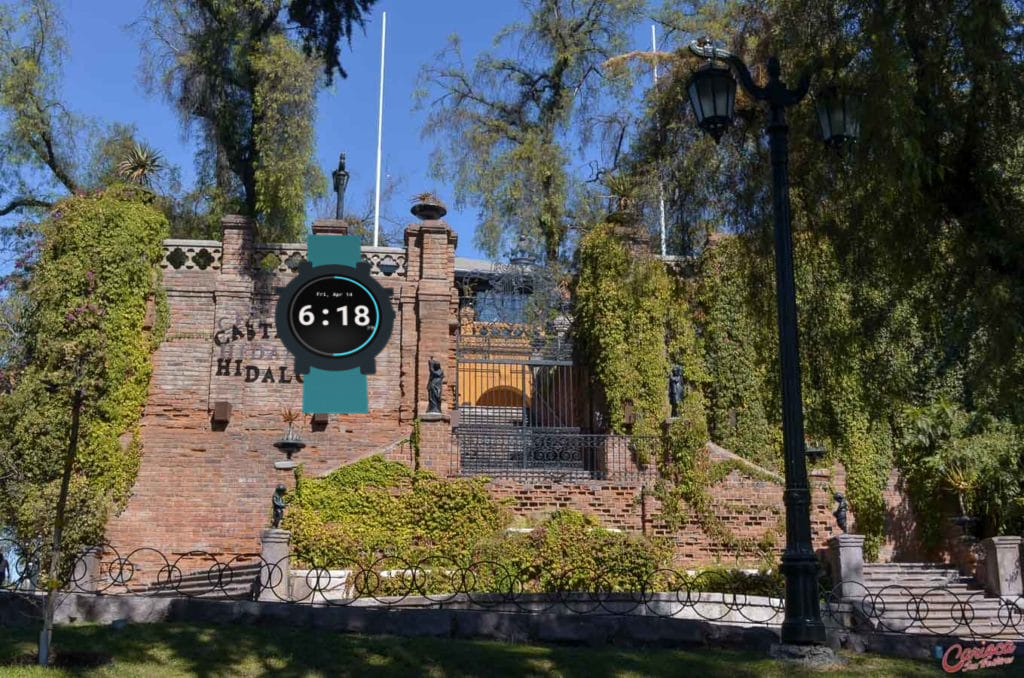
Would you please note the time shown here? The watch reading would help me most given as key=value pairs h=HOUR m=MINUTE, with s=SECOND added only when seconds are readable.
h=6 m=18
